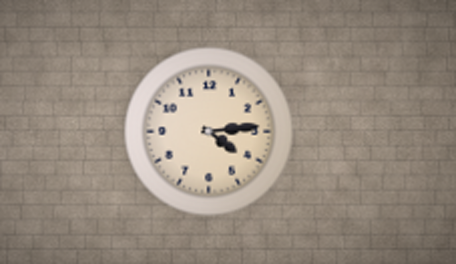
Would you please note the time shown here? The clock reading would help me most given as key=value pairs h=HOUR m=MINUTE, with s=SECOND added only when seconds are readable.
h=4 m=14
